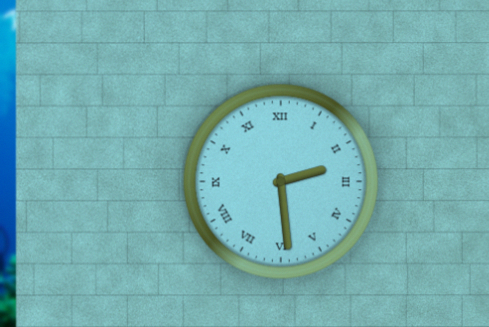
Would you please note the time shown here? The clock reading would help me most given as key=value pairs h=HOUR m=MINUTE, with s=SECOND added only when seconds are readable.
h=2 m=29
